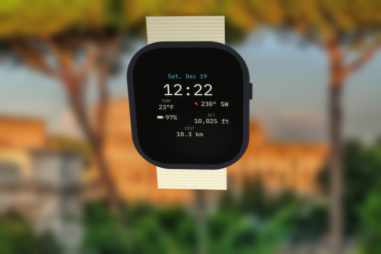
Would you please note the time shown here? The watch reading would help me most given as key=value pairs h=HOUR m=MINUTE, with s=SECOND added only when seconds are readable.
h=12 m=22
